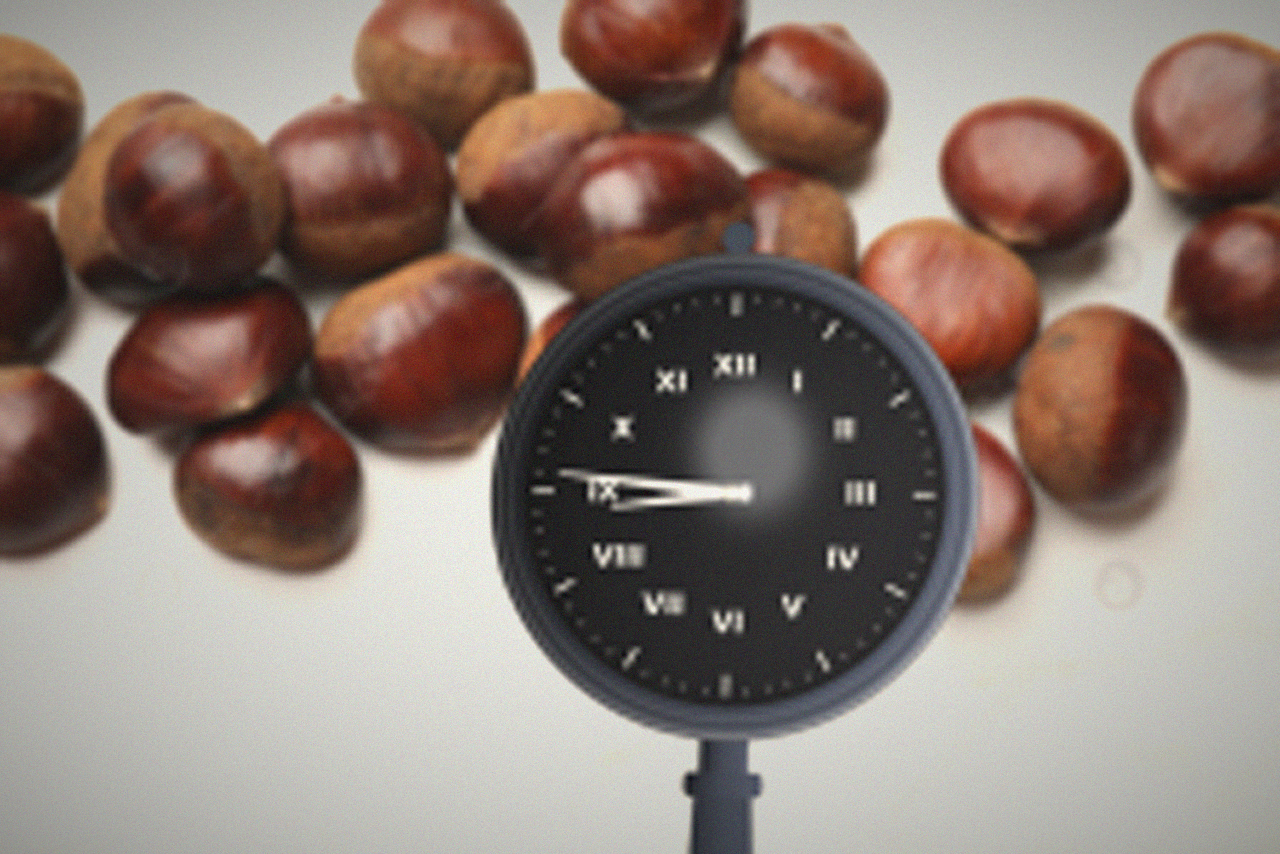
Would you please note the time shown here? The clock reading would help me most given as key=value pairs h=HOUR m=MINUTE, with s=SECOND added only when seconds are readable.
h=8 m=46
